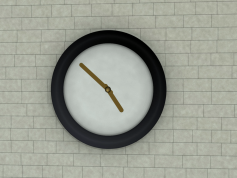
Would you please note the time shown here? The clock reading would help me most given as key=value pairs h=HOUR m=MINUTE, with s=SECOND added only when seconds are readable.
h=4 m=52
